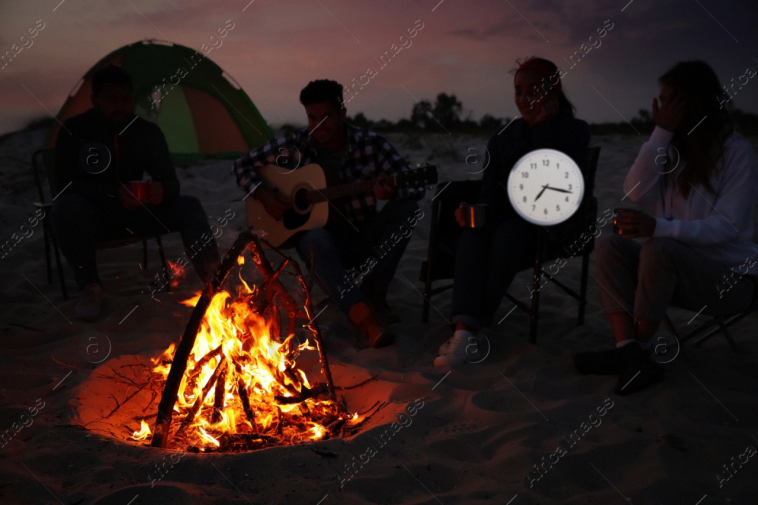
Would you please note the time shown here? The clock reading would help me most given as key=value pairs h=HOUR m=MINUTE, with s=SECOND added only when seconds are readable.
h=7 m=17
